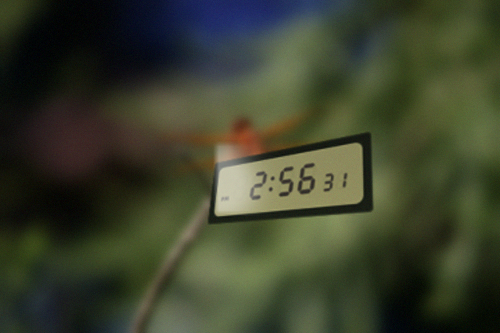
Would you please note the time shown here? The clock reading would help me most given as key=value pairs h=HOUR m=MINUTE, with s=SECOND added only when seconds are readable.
h=2 m=56 s=31
